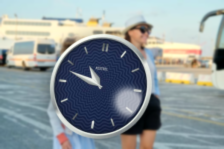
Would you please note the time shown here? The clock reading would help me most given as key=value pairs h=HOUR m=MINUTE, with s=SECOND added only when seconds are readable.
h=10 m=48
